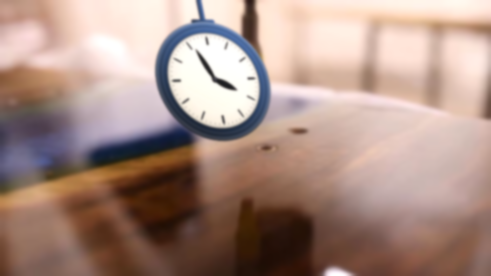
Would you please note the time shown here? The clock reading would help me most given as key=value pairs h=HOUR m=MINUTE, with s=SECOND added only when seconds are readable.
h=3 m=56
